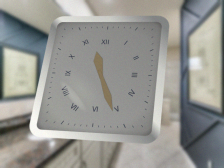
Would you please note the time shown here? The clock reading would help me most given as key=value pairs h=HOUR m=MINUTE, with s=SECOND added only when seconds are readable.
h=11 m=26
